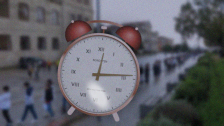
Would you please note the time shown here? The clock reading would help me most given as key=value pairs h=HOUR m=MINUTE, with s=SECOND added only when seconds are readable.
h=12 m=14
